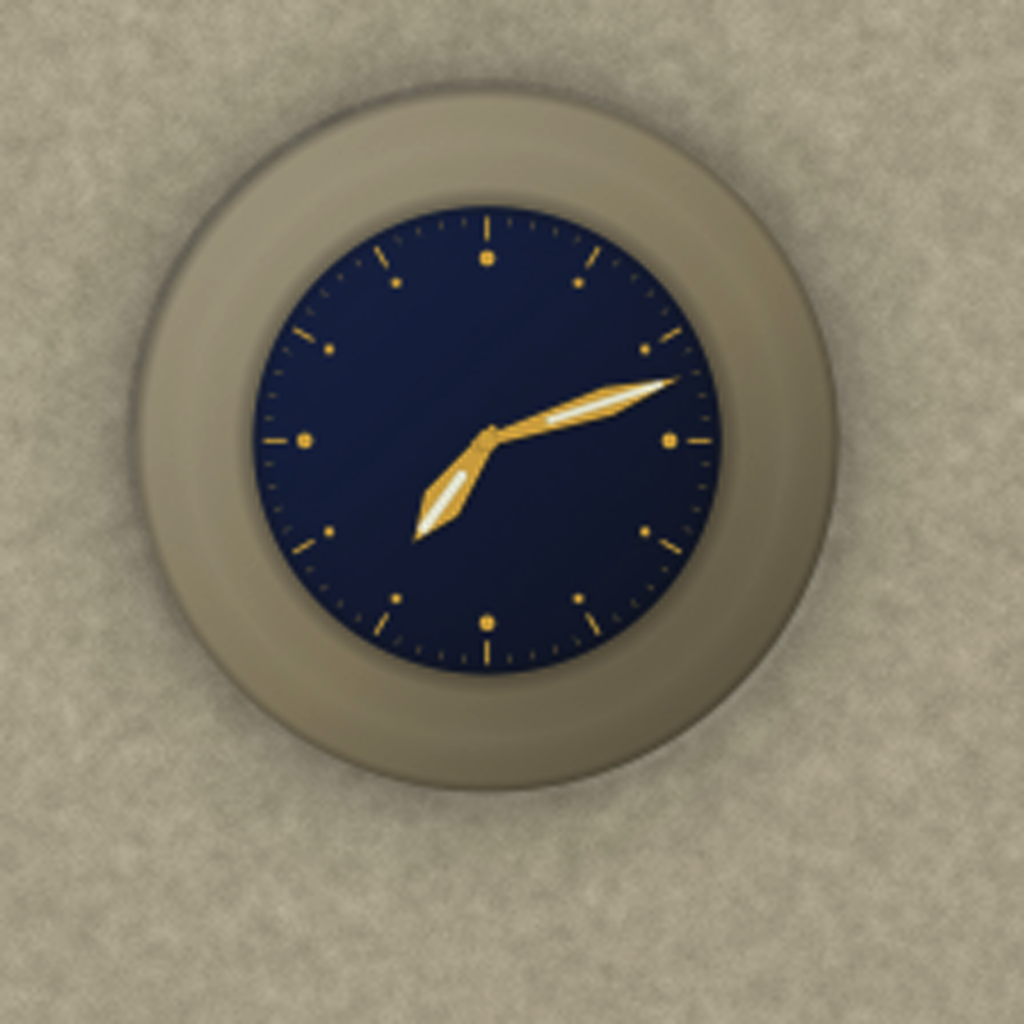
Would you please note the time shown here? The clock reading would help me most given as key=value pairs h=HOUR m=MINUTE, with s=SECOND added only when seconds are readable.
h=7 m=12
